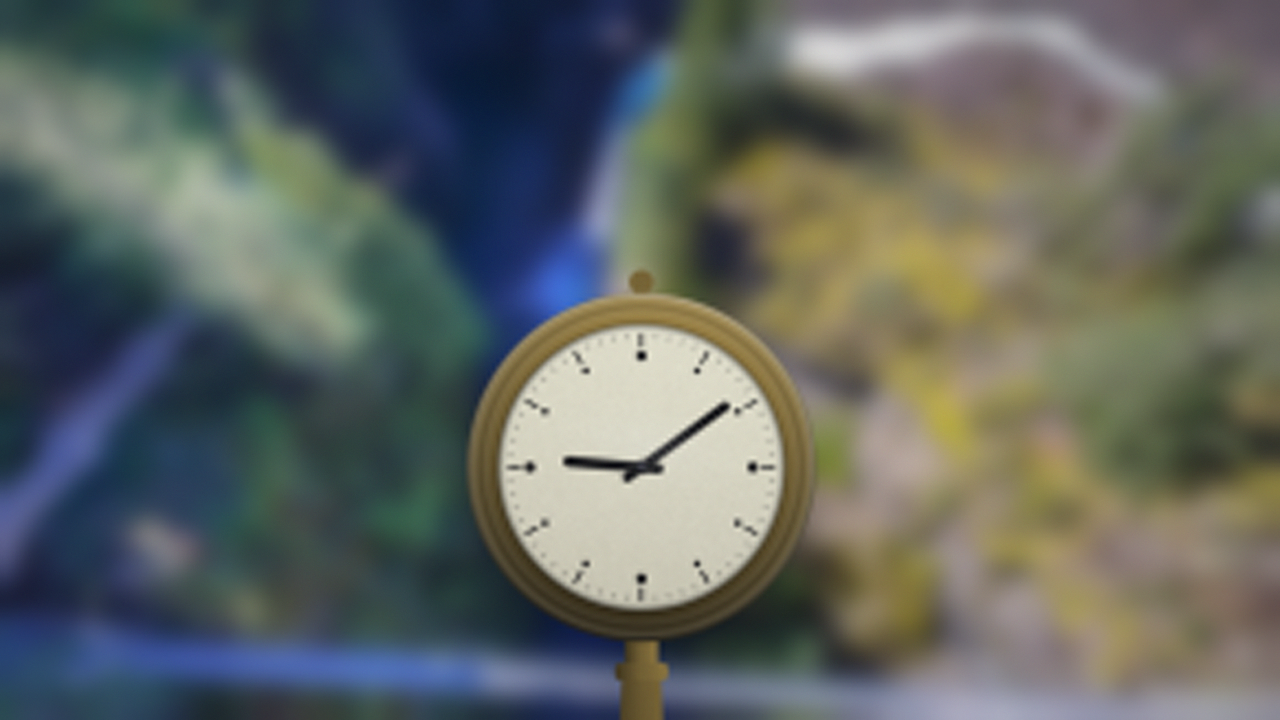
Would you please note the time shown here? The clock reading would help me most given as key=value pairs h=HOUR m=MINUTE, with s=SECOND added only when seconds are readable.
h=9 m=9
